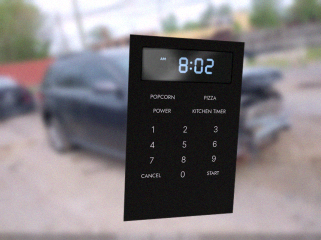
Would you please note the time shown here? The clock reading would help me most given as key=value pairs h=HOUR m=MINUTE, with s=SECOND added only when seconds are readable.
h=8 m=2
